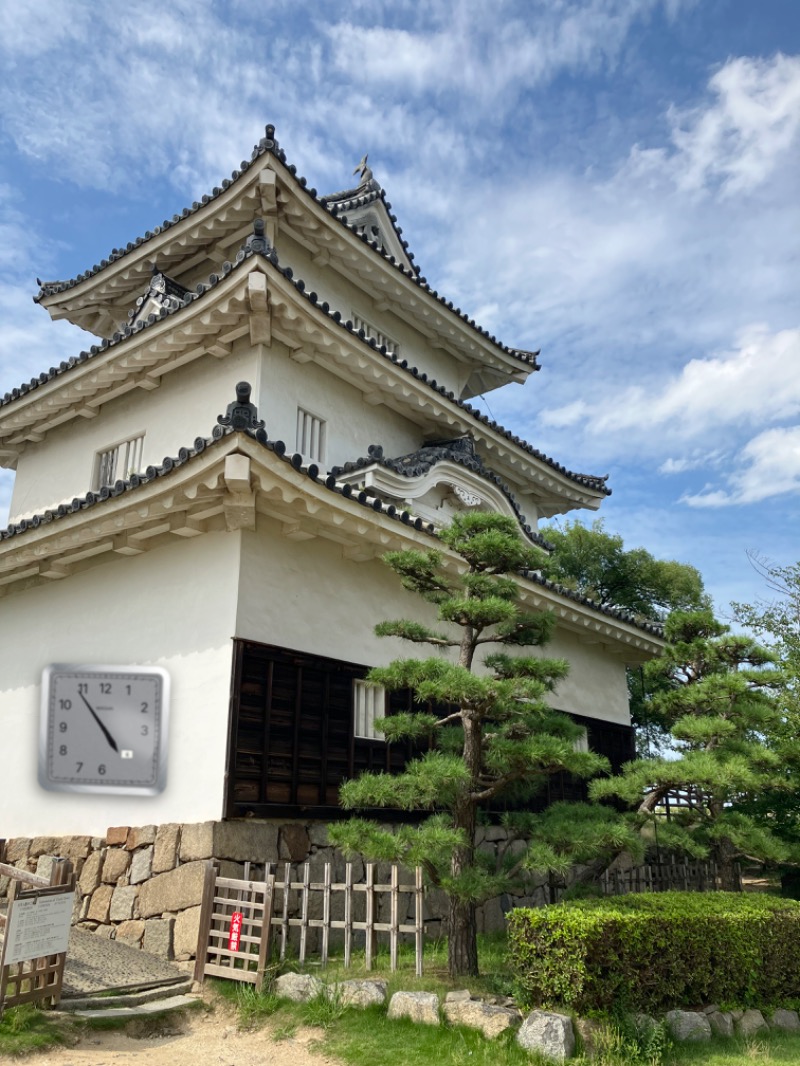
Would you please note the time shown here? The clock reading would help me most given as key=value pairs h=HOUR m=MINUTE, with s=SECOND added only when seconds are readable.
h=4 m=54
